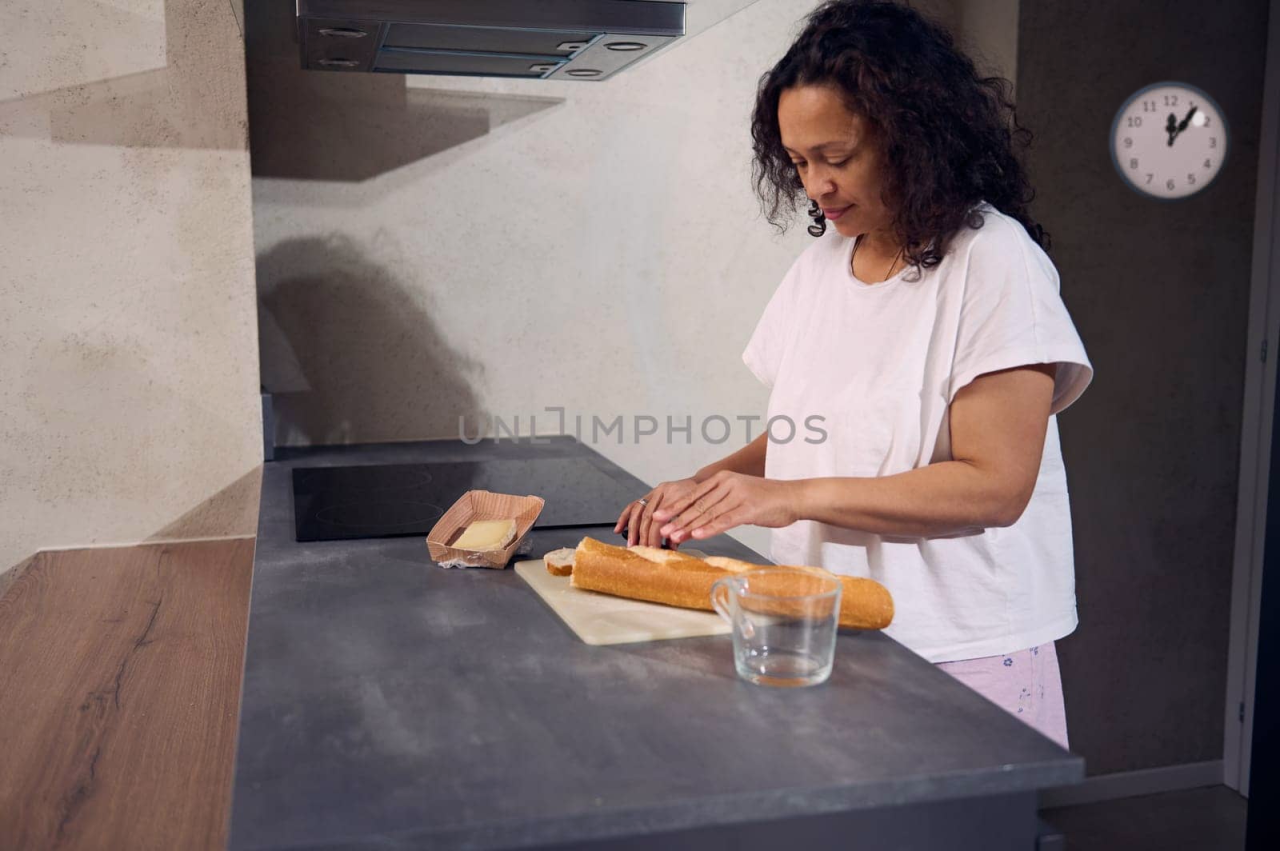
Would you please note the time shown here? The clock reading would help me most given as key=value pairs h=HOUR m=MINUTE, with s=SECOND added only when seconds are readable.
h=12 m=6
